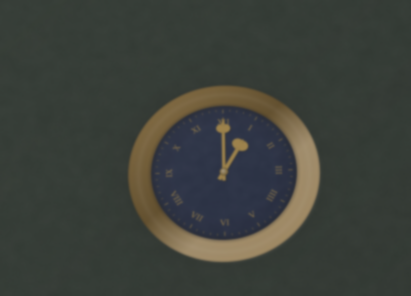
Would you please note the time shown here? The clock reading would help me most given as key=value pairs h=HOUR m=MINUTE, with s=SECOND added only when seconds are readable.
h=1 m=0
